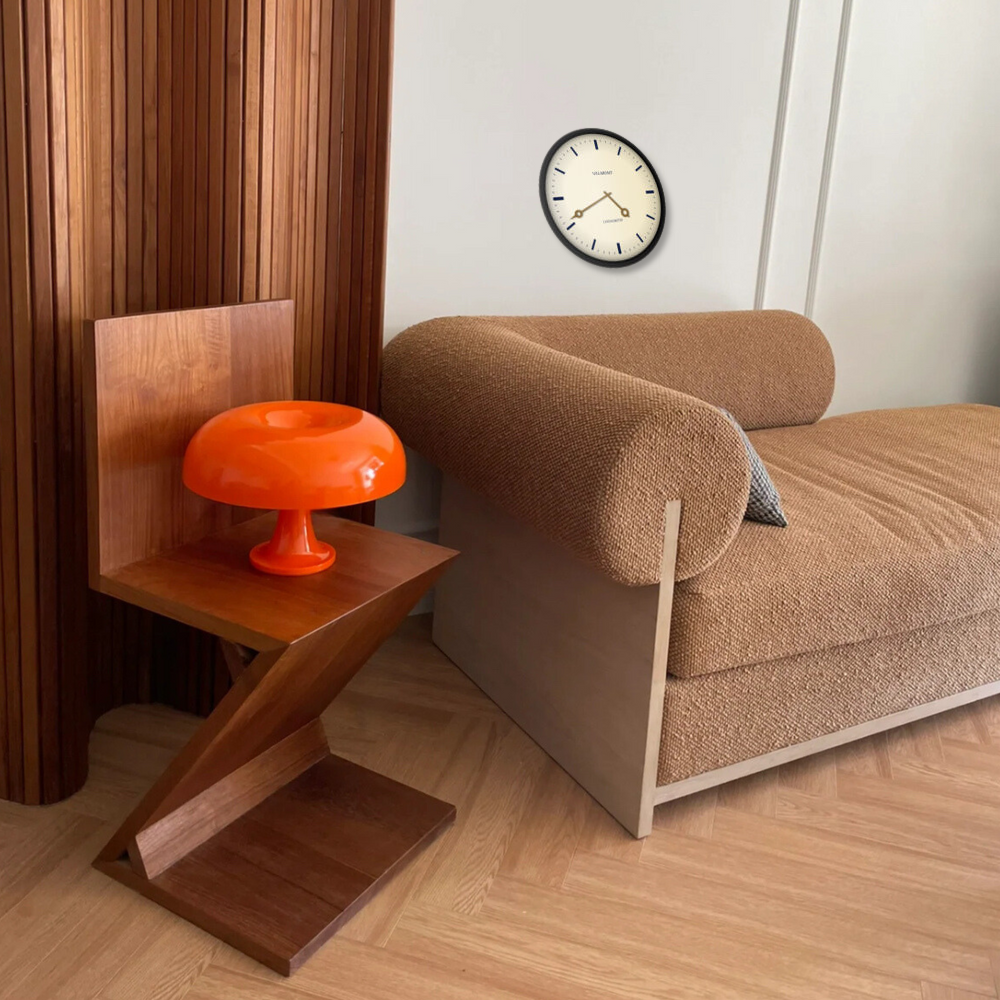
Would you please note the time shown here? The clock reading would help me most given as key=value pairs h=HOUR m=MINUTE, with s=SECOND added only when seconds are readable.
h=4 m=41
